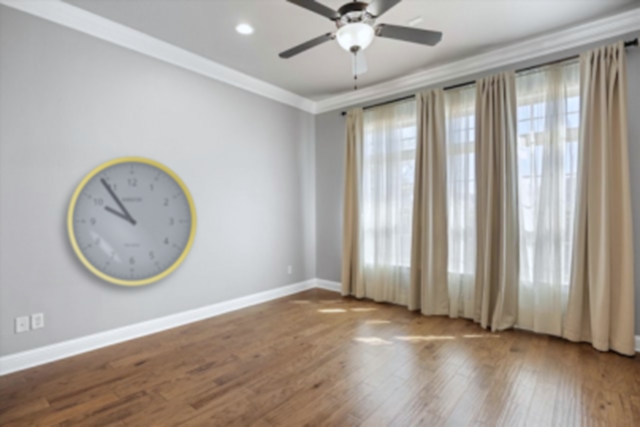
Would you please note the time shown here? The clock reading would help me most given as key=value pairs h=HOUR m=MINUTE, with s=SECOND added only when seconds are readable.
h=9 m=54
